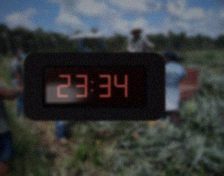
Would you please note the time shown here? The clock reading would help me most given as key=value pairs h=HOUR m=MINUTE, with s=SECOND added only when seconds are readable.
h=23 m=34
